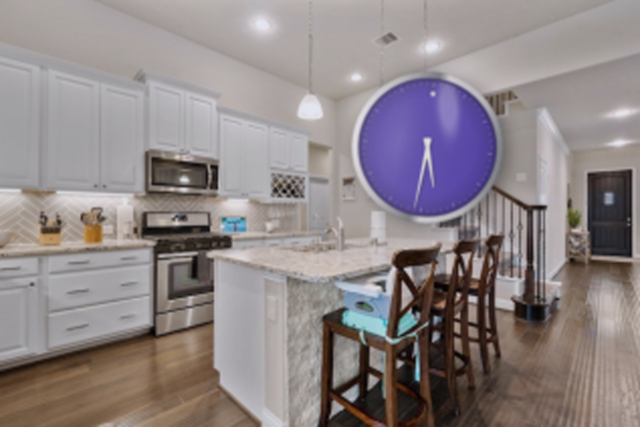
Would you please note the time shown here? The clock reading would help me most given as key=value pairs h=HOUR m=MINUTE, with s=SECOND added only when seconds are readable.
h=5 m=31
